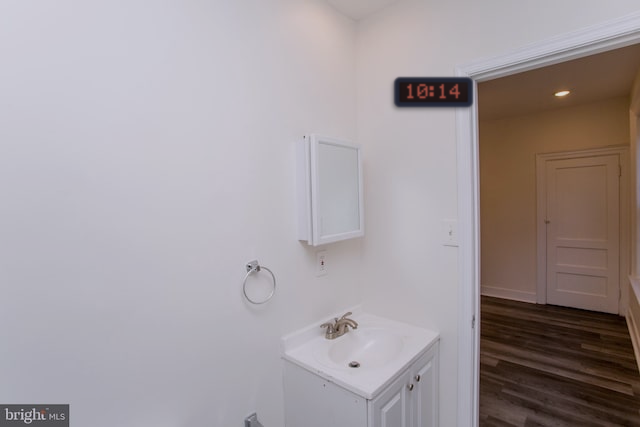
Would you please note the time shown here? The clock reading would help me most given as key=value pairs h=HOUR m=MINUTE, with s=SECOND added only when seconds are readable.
h=10 m=14
